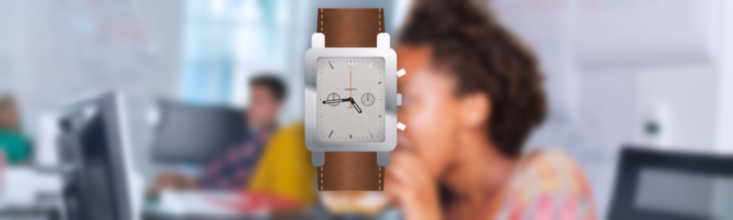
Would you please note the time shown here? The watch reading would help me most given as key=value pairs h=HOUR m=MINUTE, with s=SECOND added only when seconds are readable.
h=4 m=44
